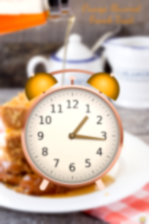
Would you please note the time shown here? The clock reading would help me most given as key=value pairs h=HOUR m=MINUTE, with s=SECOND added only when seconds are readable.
h=1 m=16
